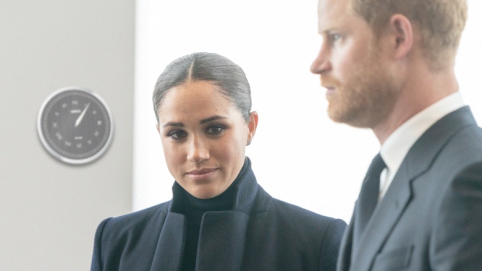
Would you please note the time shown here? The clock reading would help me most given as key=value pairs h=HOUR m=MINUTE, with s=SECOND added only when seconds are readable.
h=1 m=6
